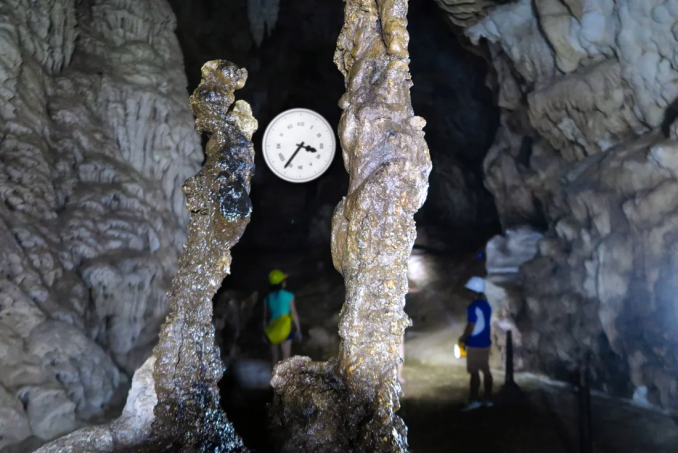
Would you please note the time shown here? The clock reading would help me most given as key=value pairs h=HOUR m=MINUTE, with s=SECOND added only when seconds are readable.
h=3 m=36
